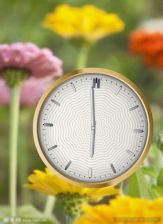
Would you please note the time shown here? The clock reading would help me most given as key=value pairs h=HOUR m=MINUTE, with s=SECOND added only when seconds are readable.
h=5 m=59
